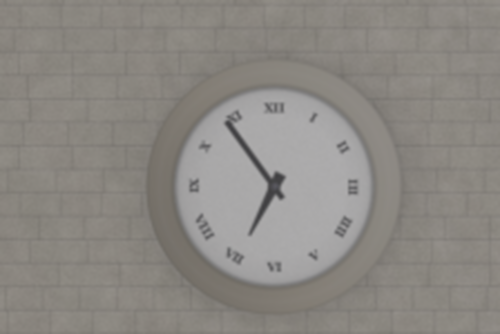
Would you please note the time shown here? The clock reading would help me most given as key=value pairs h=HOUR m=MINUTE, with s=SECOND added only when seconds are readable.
h=6 m=54
